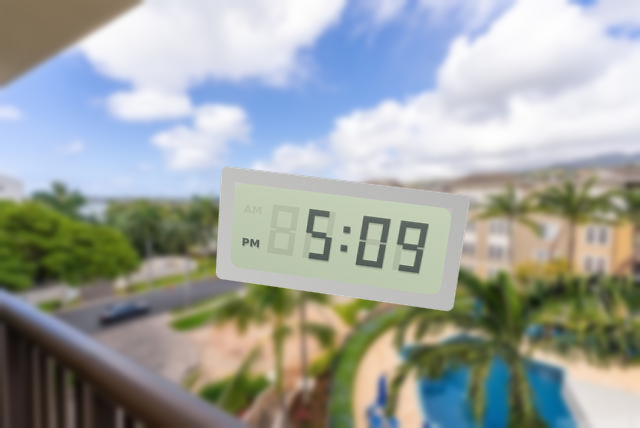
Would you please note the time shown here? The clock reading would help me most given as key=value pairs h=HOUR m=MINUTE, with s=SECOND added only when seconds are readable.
h=5 m=9
